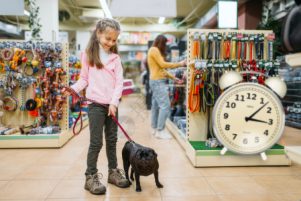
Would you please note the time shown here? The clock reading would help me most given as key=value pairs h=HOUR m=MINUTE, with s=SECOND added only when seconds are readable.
h=3 m=7
